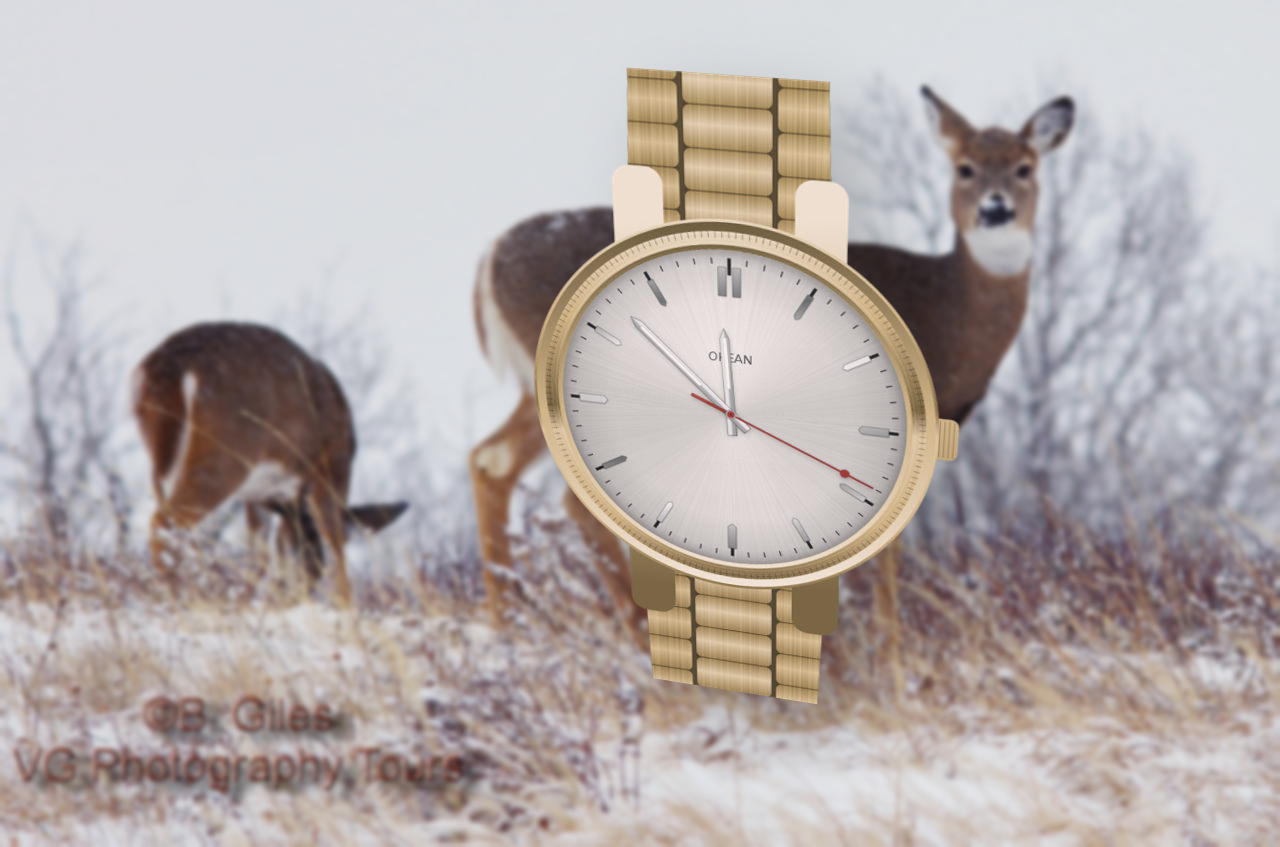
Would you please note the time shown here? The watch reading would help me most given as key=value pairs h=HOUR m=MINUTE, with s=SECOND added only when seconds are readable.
h=11 m=52 s=19
